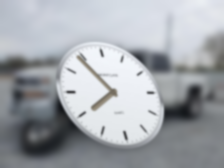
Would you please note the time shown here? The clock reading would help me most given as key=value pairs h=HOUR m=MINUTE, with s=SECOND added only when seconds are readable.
h=7 m=54
